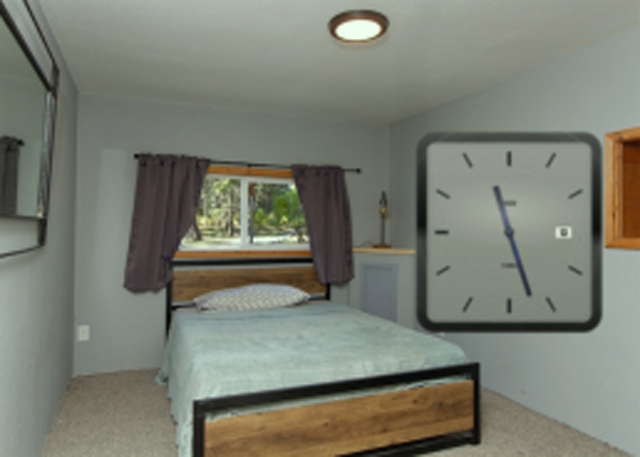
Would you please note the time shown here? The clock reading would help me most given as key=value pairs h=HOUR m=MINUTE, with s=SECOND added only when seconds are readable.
h=11 m=27
